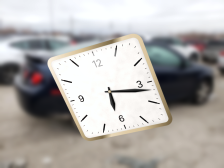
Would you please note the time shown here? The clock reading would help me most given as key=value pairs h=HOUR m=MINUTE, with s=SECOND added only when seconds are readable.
h=6 m=17
